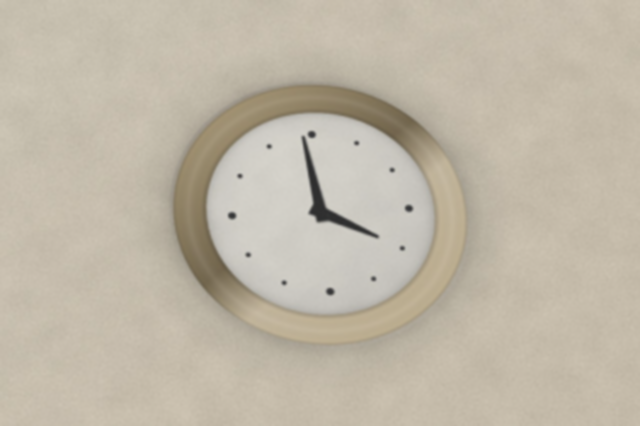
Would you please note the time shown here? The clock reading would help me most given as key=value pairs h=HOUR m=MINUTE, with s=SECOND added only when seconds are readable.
h=3 m=59
